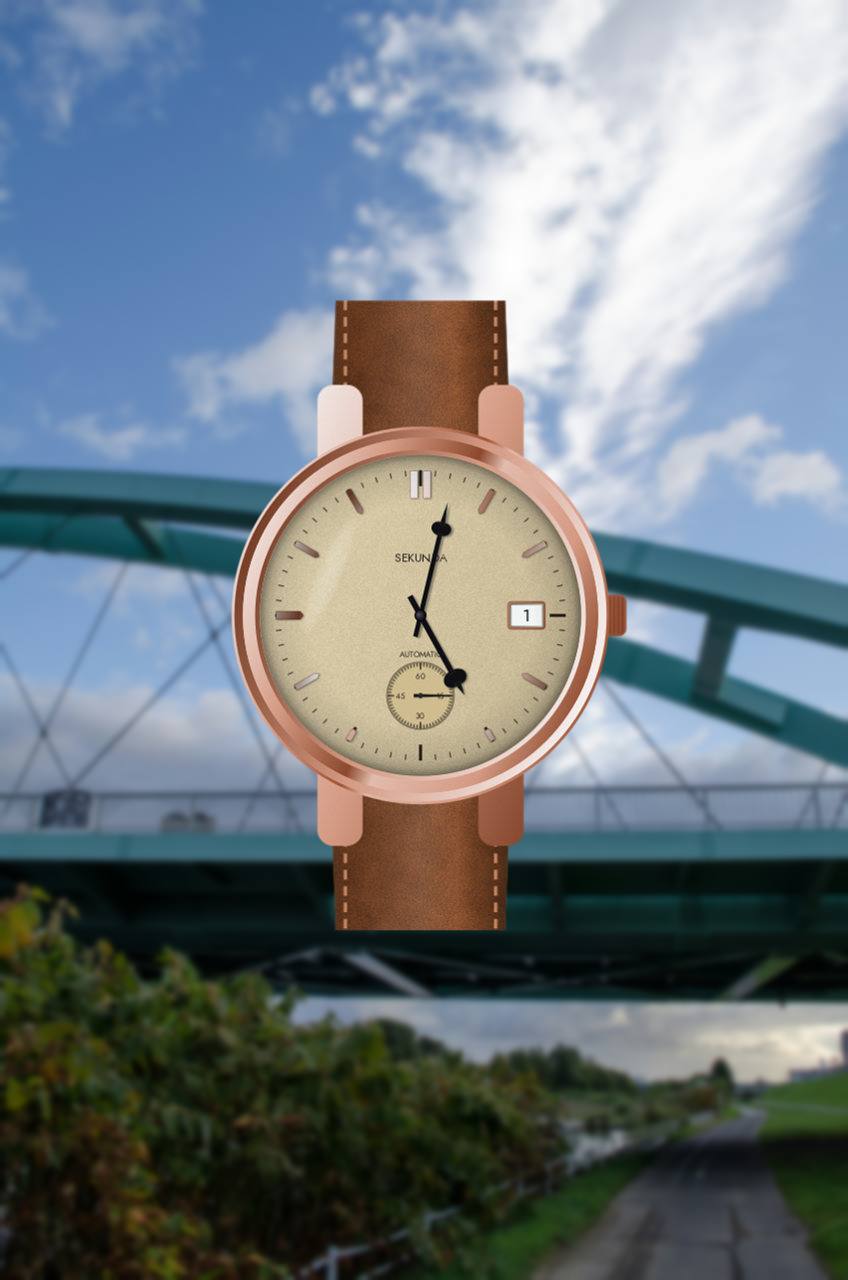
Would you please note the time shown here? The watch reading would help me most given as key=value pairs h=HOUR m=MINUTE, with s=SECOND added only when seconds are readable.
h=5 m=2 s=15
